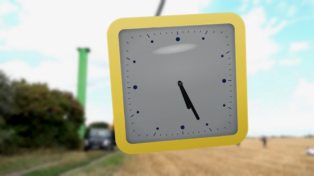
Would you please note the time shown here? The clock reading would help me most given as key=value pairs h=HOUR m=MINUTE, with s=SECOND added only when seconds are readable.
h=5 m=26
